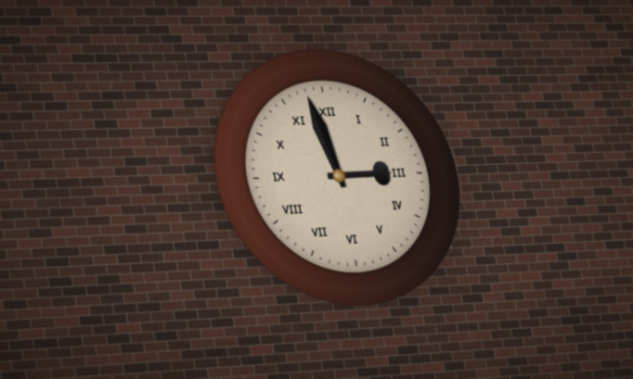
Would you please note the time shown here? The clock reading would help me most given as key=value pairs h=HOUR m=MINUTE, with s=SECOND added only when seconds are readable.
h=2 m=58
